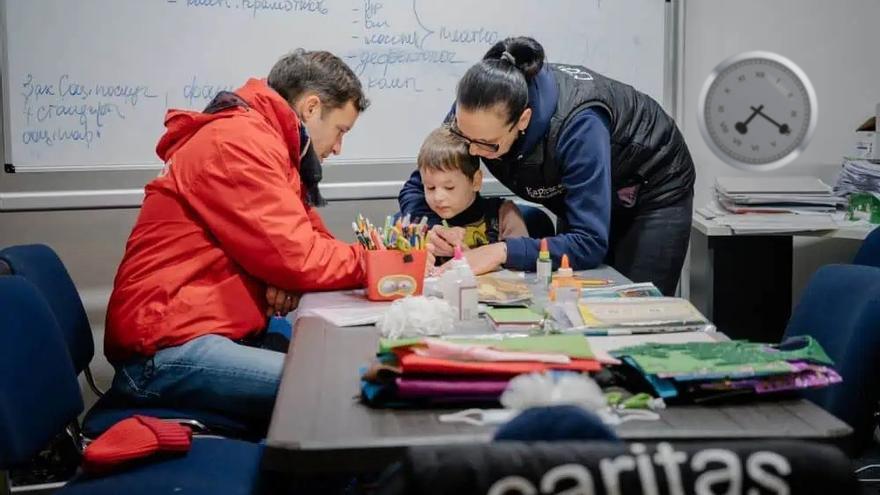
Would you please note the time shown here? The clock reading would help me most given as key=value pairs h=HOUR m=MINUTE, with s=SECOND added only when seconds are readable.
h=7 m=20
